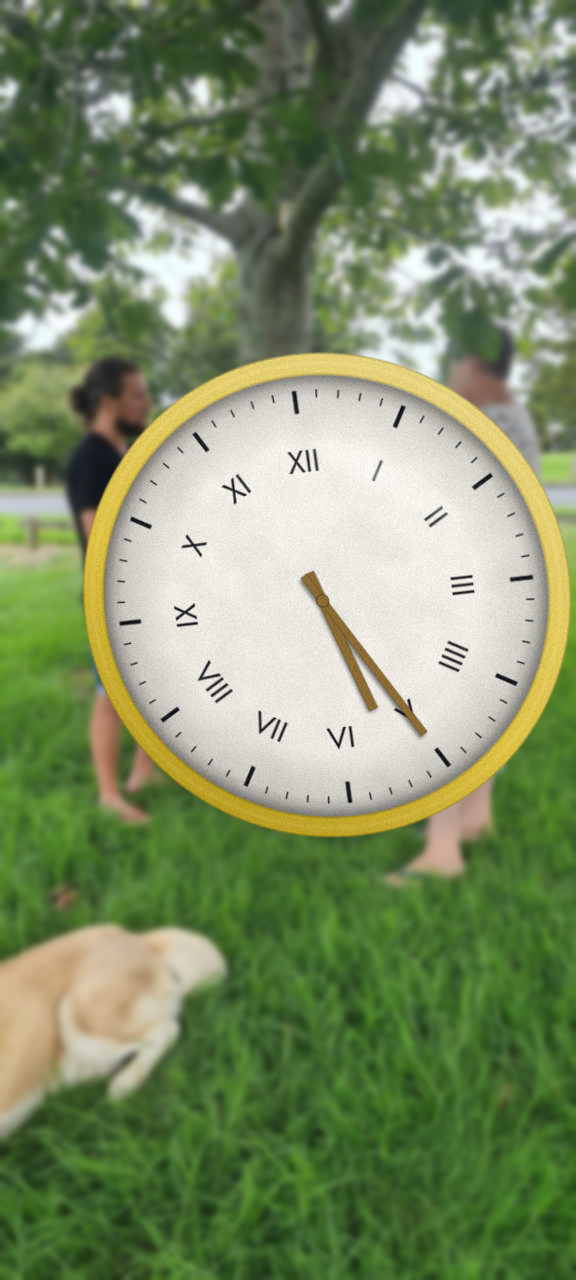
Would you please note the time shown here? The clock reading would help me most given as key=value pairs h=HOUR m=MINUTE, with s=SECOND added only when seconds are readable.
h=5 m=25
